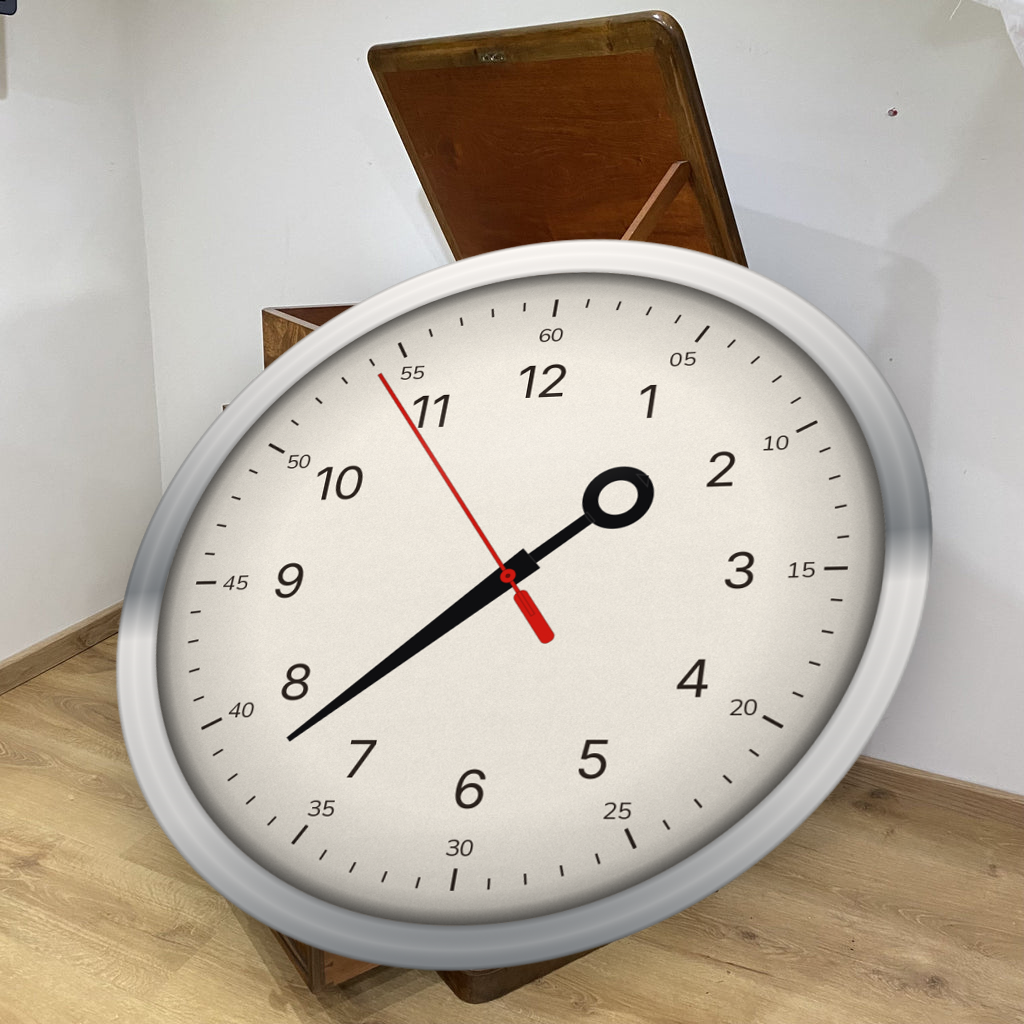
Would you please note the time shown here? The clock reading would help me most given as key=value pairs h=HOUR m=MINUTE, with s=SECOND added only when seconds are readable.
h=1 m=37 s=54
